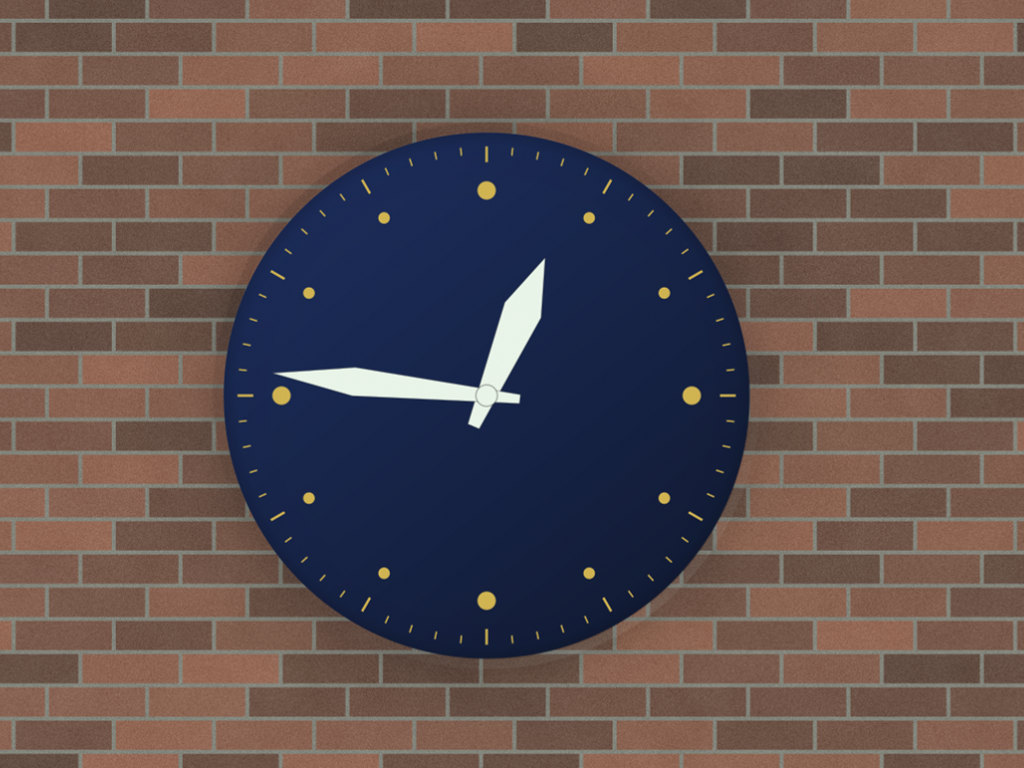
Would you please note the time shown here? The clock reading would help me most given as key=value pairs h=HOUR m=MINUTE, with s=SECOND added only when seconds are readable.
h=12 m=46
